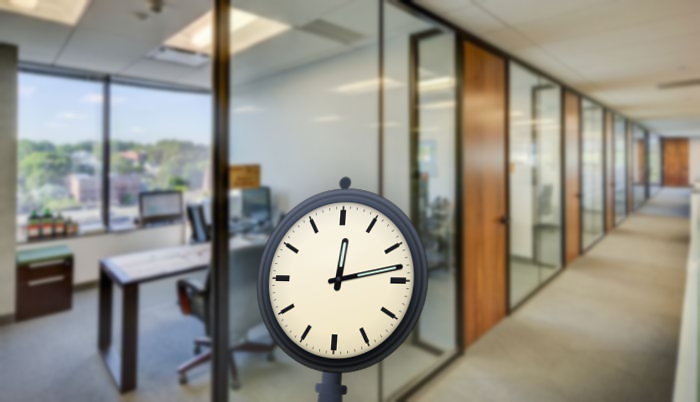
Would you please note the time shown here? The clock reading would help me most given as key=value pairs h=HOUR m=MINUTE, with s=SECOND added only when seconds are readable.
h=12 m=13
